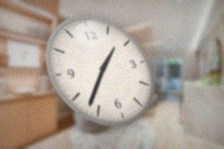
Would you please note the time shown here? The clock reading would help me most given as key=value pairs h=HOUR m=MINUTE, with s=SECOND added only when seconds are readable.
h=1 m=37
